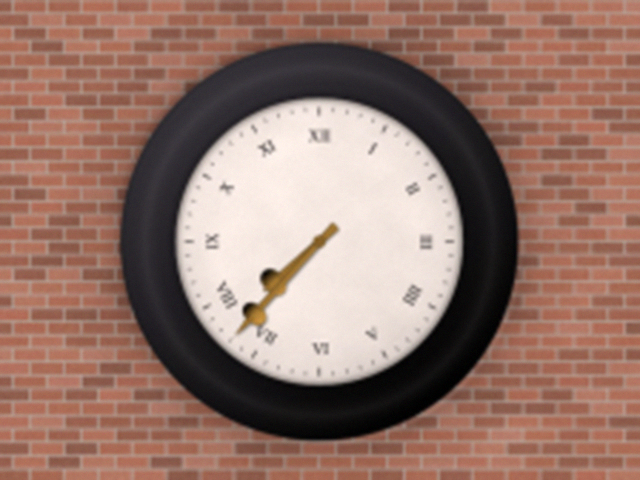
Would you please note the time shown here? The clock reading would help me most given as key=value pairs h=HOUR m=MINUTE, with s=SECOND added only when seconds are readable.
h=7 m=37
